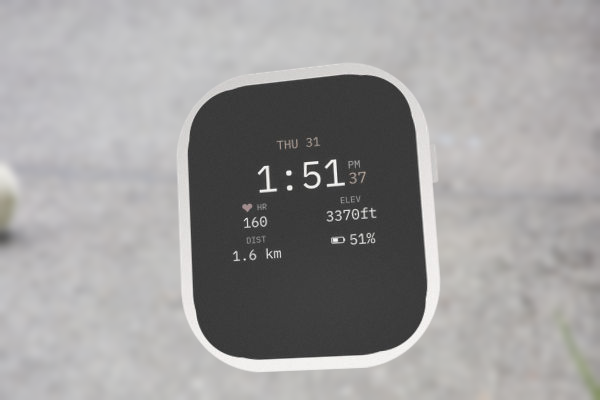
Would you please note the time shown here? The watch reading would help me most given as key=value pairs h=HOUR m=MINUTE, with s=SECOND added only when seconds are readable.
h=1 m=51 s=37
